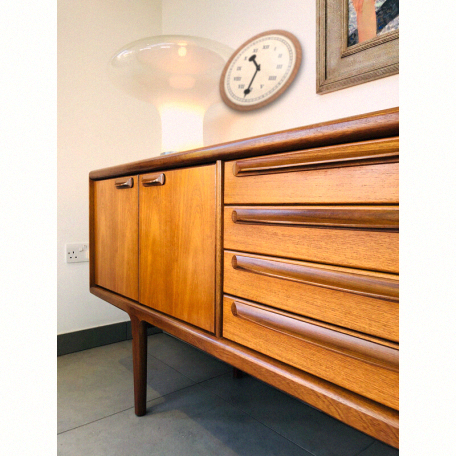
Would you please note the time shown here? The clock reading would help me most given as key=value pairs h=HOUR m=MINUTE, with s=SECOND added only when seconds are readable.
h=10 m=31
